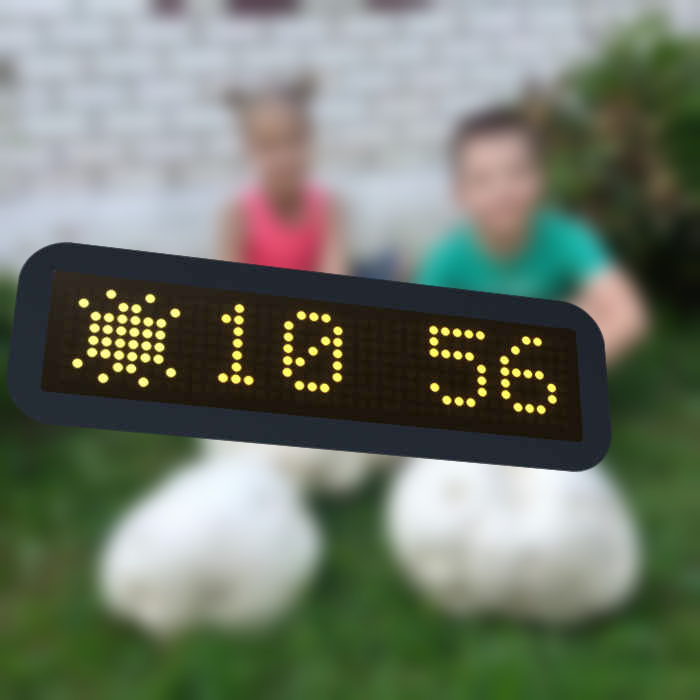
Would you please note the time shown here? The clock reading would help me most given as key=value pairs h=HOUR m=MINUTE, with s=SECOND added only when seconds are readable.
h=10 m=56
